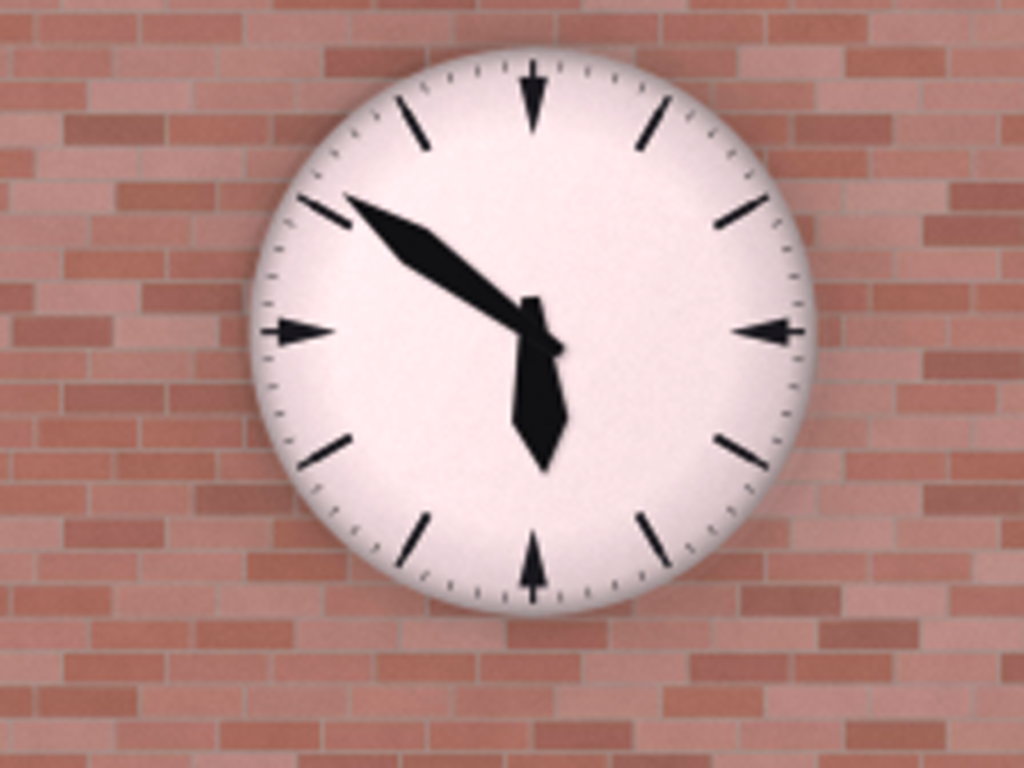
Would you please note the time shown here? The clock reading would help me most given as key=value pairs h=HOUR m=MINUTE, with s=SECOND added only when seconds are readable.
h=5 m=51
